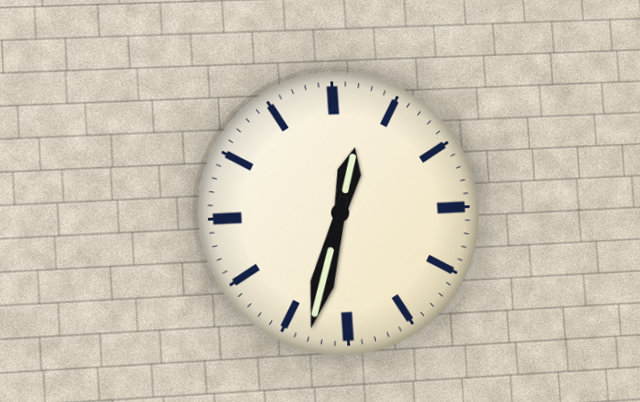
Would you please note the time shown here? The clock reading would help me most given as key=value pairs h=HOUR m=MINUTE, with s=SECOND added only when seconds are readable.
h=12 m=33
